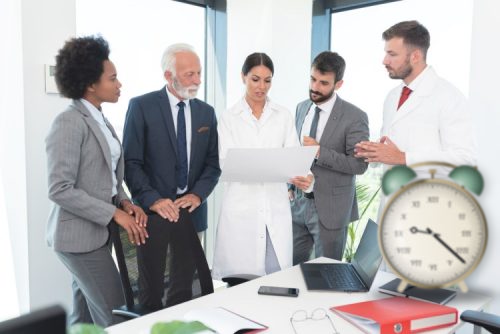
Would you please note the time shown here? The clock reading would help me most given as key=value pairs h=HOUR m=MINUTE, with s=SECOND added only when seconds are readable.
h=9 m=22
